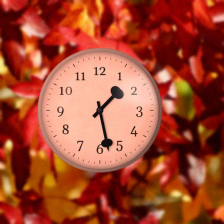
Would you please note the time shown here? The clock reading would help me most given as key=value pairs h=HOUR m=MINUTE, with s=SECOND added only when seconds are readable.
h=1 m=28
